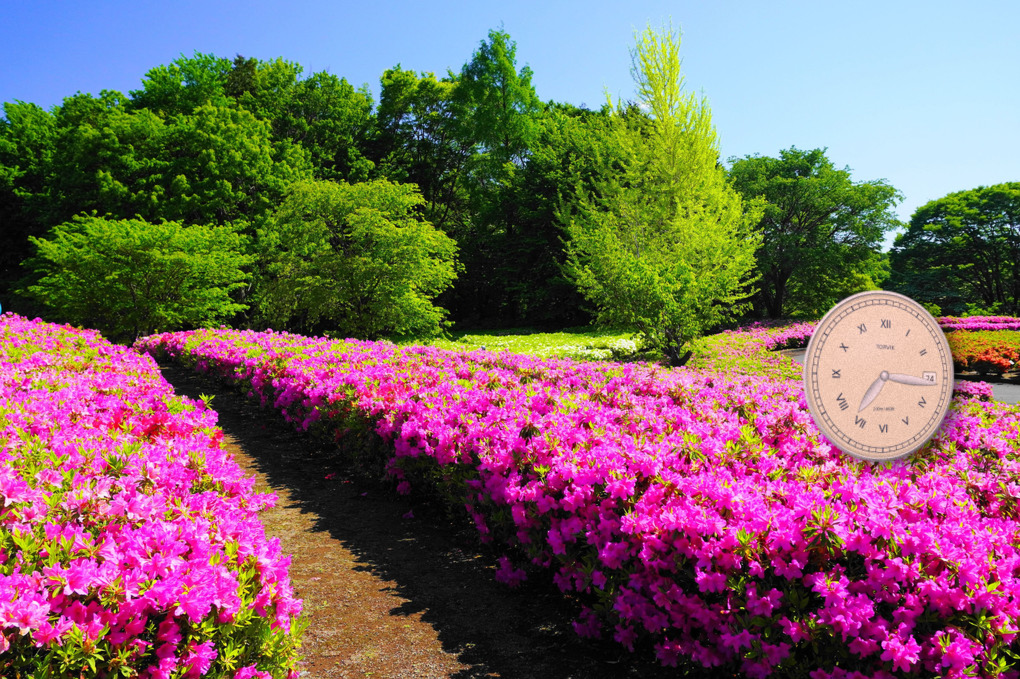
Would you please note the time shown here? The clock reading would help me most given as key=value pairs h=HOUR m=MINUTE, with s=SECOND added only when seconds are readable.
h=7 m=16
